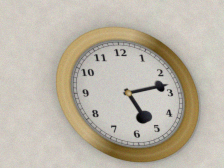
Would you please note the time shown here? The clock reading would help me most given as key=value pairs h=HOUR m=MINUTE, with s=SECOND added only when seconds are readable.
h=5 m=13
